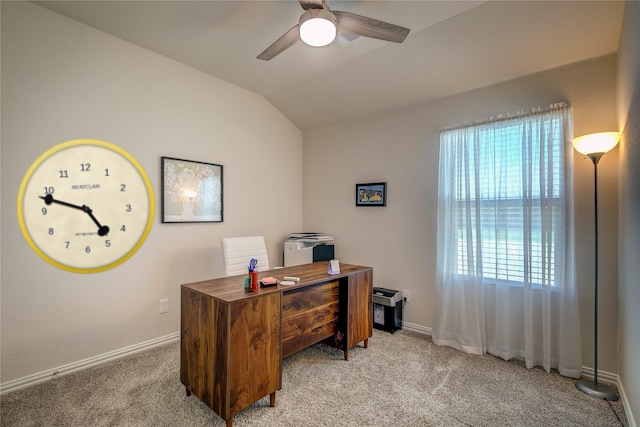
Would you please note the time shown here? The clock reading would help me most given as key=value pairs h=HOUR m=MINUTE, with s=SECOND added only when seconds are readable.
h=4 m=48
